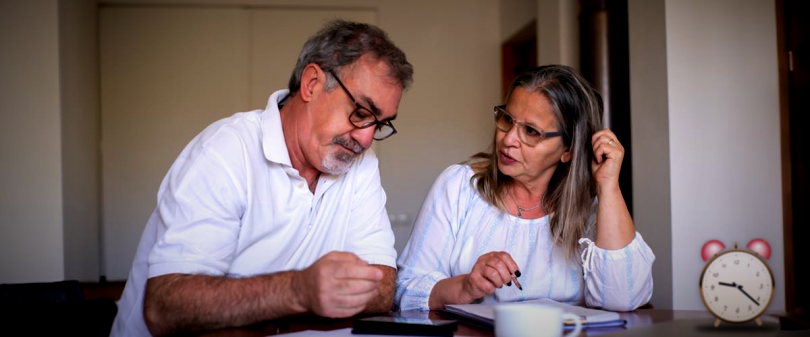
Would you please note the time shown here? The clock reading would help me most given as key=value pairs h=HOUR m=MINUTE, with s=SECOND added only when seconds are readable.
h=9 m=22
